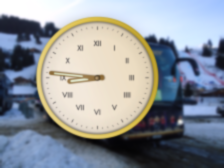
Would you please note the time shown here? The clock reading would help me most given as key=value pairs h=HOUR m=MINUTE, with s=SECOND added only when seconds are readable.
h=8 m=46
